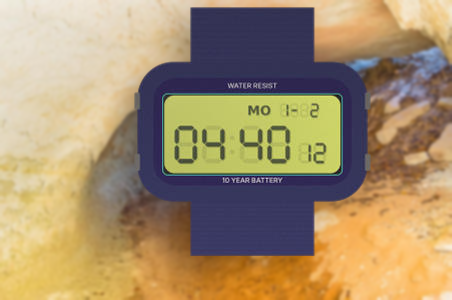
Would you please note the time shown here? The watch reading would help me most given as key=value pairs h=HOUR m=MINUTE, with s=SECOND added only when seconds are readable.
h=4 m=40 s=12
